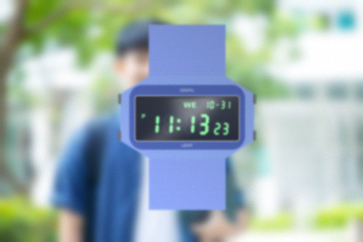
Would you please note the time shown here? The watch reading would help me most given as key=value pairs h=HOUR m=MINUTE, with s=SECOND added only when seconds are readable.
h=11 m=13 s=23
